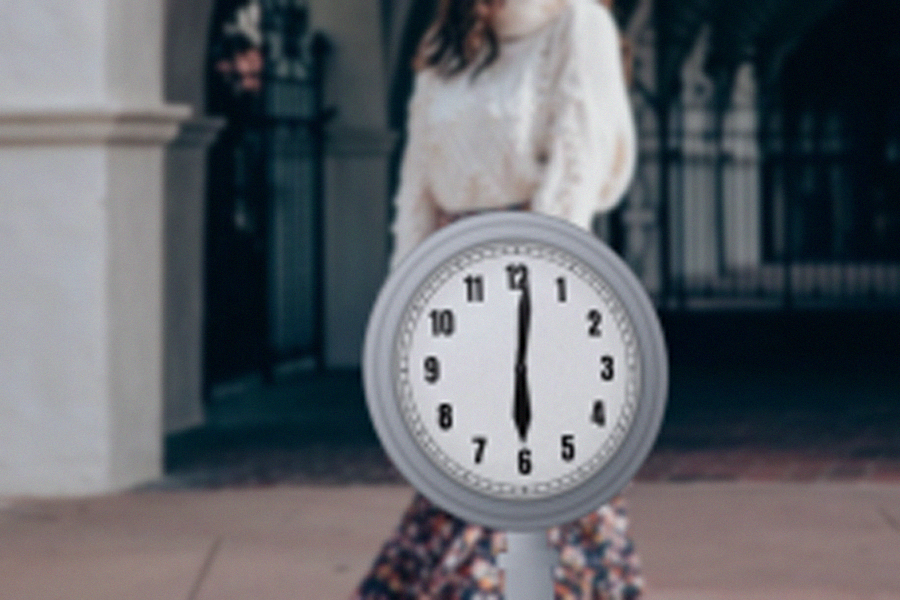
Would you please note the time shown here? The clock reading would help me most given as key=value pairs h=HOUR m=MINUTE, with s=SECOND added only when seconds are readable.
h=6 m=1
